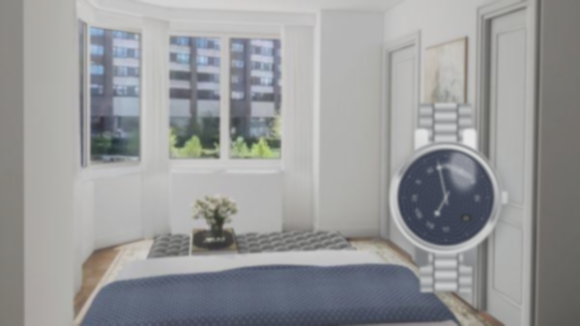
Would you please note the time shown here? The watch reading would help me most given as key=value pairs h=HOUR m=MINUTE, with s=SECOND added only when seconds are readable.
h=6 m=58
